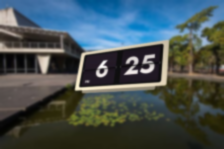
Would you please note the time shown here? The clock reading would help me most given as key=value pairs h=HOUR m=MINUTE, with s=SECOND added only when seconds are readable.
h=6 m=25
